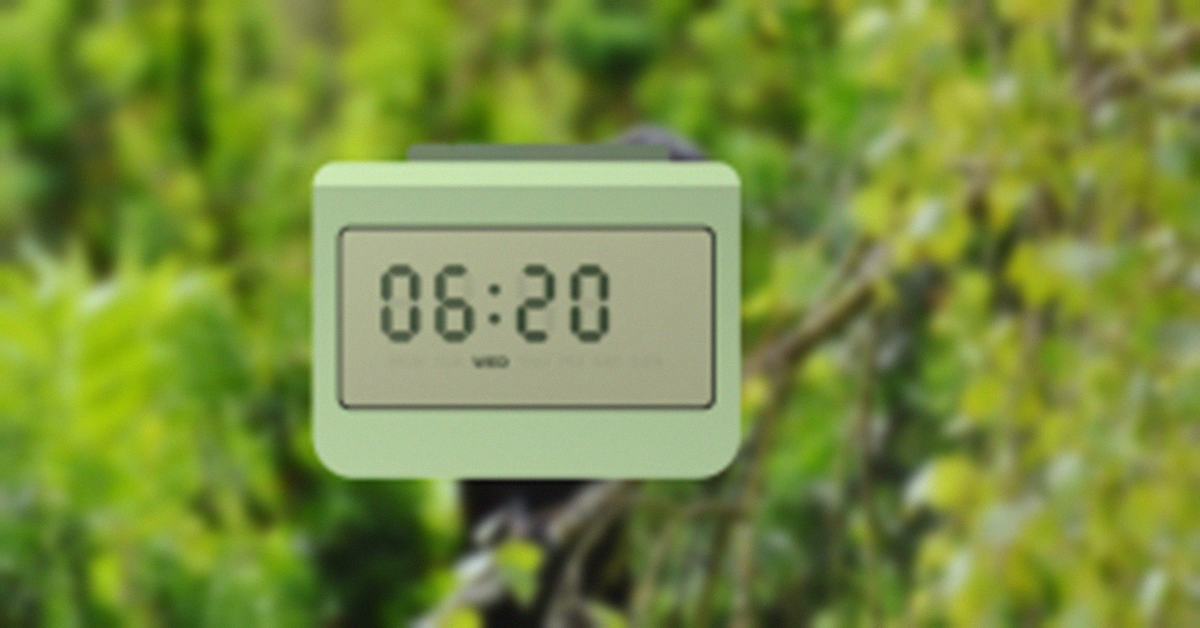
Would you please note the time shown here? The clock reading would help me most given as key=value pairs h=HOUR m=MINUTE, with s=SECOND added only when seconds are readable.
h=6 m=20
